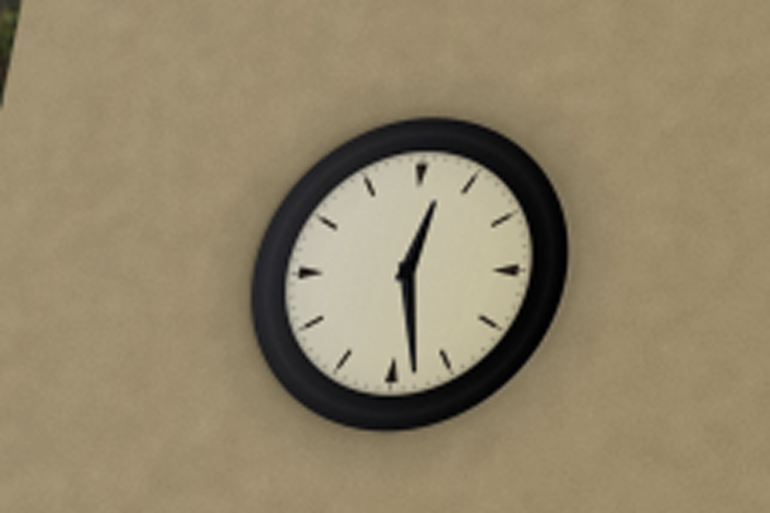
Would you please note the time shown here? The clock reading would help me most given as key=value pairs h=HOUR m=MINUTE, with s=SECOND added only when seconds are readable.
h=12 m=28
